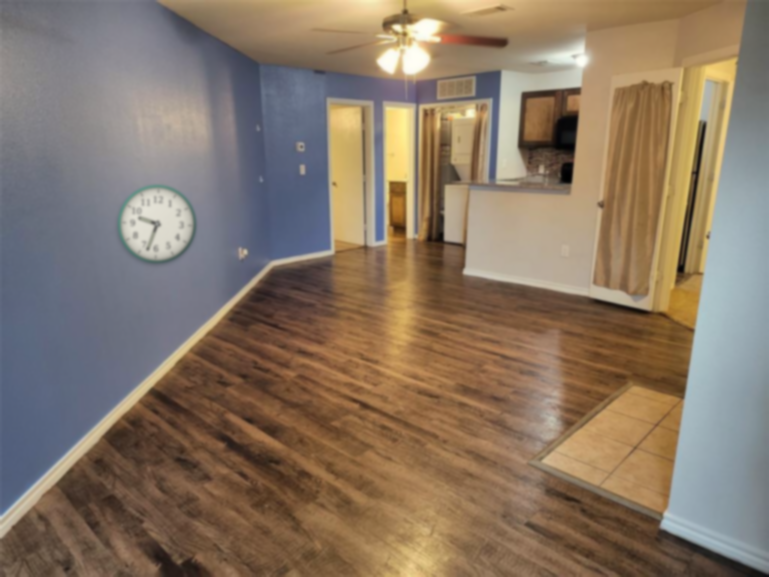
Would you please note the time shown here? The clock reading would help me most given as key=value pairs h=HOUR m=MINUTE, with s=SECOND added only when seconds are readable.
h=9 m=33
